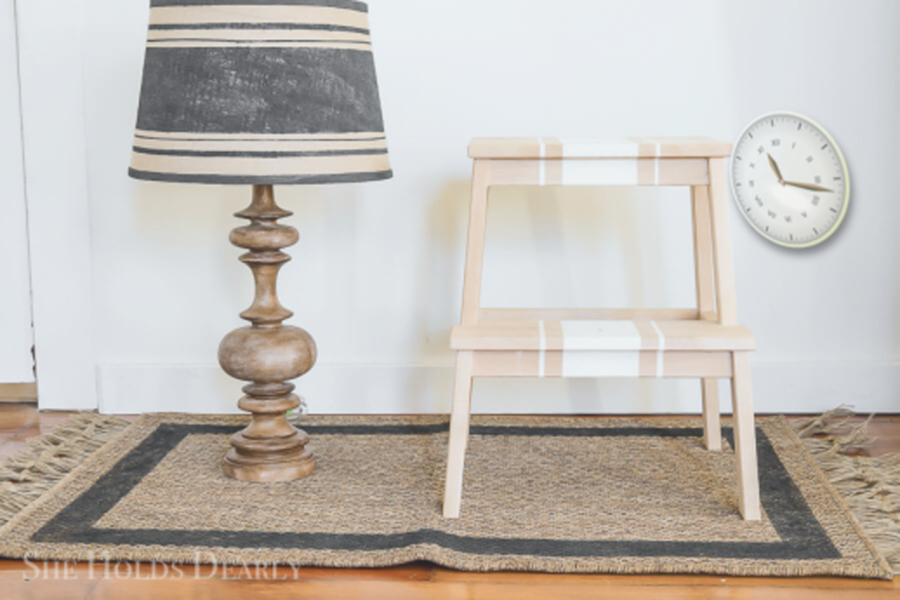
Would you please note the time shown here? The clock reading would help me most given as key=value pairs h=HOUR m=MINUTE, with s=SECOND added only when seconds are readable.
h=11 m=17
